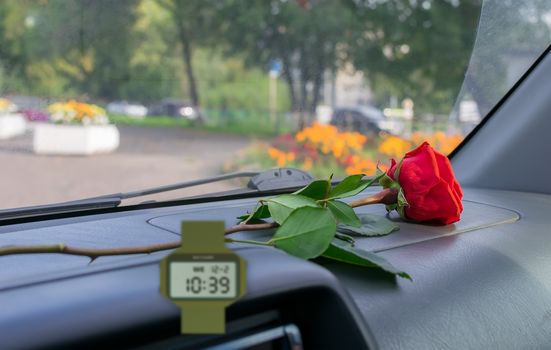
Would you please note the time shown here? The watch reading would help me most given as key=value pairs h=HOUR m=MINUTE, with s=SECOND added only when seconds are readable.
h=10 m=39
